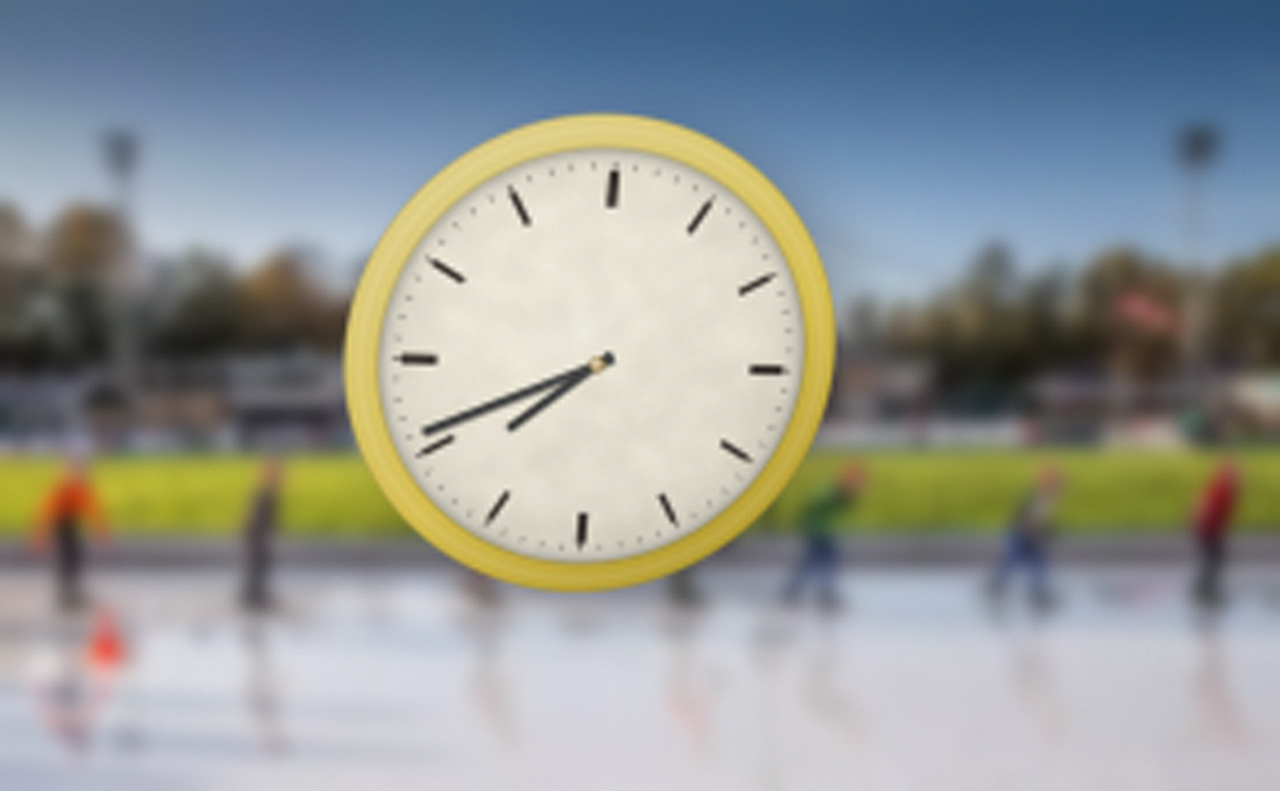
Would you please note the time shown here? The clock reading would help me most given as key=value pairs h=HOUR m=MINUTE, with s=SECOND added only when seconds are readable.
h=7 m=41
